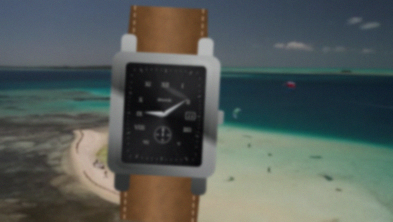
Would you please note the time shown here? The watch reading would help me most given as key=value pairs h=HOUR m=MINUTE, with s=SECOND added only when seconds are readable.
h=9 m=9
